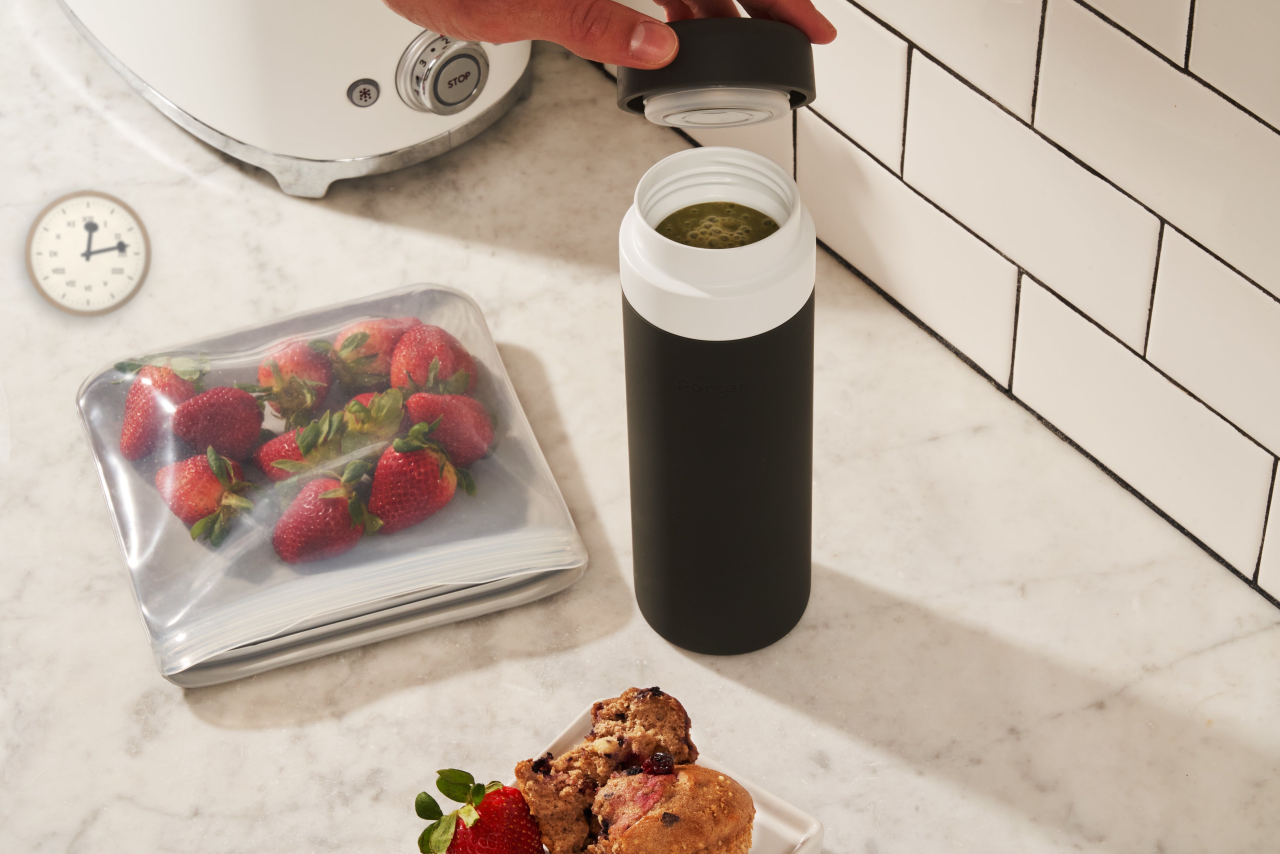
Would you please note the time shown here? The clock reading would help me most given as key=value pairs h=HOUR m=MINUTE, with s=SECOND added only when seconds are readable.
h=12 m=13
